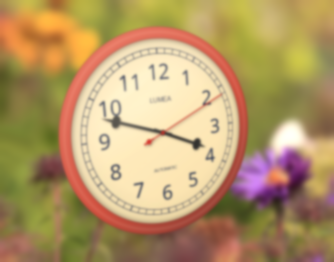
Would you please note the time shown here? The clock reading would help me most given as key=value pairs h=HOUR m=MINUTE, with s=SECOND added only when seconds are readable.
h=3 m=48 s=11
